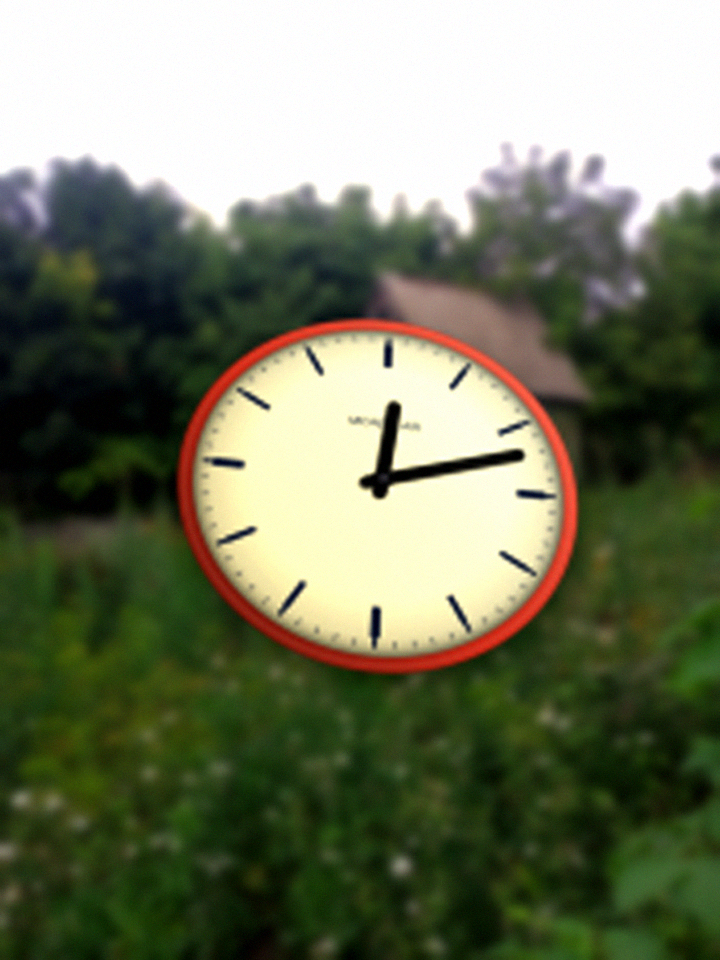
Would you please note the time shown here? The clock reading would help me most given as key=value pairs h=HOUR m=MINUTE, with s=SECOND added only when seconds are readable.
h=12 m=12
